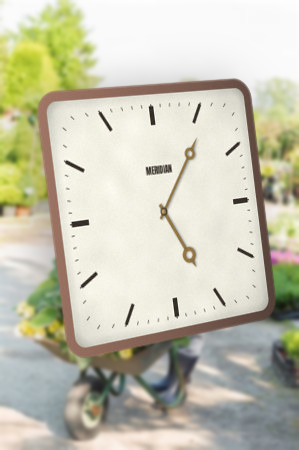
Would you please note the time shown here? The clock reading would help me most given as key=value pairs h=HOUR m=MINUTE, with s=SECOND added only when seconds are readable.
h=5 m=6
